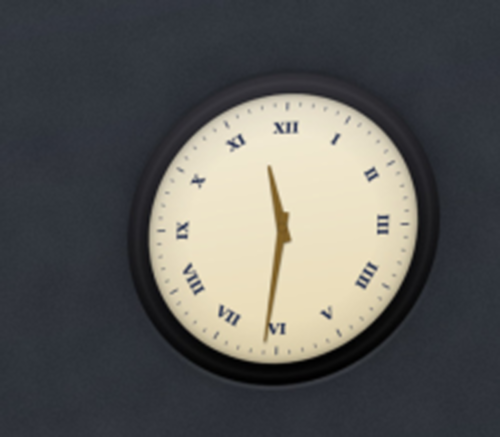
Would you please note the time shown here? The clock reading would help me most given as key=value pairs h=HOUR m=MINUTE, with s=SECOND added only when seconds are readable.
h=11 m=31
